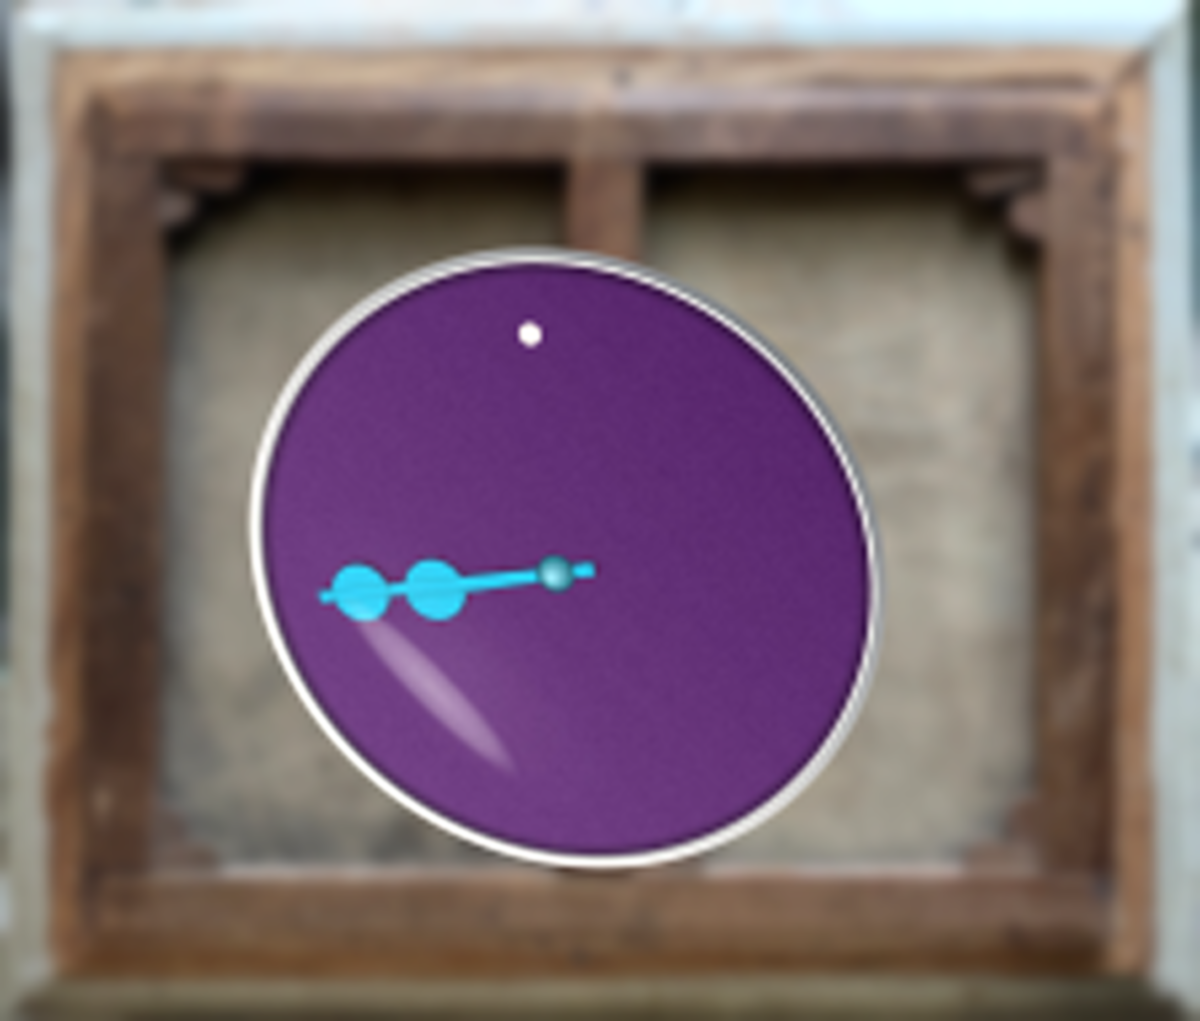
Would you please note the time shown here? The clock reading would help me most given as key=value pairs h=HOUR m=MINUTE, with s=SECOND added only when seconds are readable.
h=8 m=44
